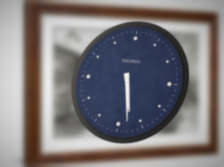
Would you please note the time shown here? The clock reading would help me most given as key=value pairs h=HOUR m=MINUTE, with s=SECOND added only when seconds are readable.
h=5 m=28
